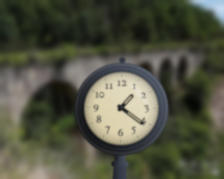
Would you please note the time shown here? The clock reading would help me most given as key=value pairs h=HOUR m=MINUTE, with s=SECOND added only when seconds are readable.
h=1 m=21
